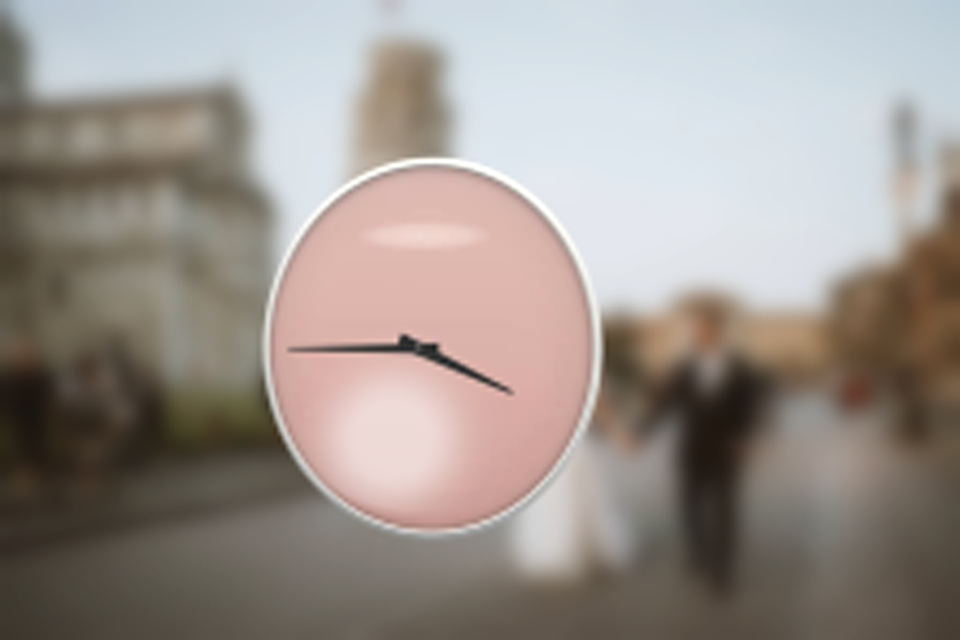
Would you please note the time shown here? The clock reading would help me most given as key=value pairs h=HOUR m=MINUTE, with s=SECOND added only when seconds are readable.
h=3 m=45
